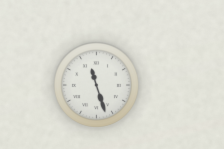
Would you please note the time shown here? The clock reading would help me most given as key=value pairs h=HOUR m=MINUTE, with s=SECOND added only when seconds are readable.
h=11 m=27
